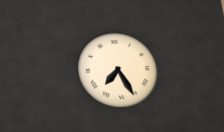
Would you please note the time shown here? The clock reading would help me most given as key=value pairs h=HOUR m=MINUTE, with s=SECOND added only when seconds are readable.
h=7 m=26
